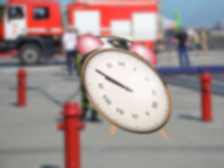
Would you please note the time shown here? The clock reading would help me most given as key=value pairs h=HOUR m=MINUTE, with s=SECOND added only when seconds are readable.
h=9 m=50
